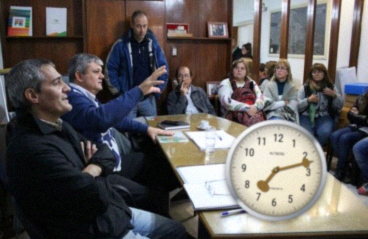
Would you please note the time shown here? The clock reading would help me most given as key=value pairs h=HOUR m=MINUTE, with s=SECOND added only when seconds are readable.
h=7 m=12
